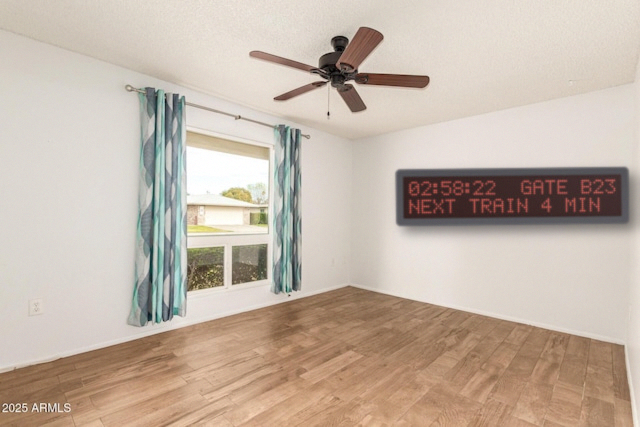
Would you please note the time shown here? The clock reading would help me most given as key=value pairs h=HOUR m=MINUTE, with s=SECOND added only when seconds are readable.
h=2 m=58 s=22
